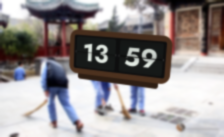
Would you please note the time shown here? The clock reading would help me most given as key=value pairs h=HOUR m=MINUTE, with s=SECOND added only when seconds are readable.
h=13 m=59
